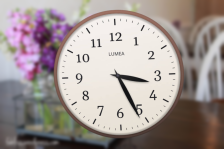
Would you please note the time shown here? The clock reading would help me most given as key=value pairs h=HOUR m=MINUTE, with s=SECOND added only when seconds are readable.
h=3 m=26
